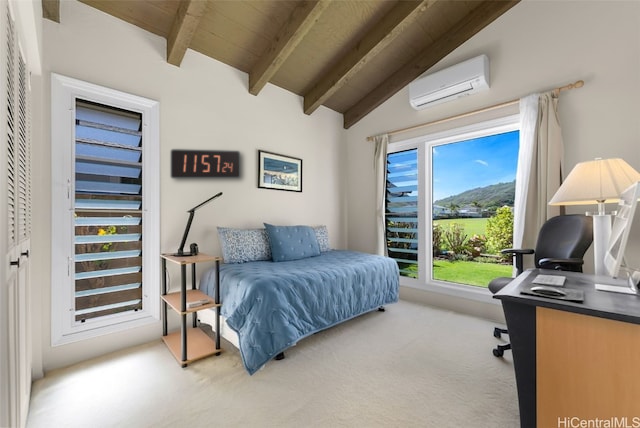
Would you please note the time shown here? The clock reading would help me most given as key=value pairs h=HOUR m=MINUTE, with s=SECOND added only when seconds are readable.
h=11 m=57 s=24
